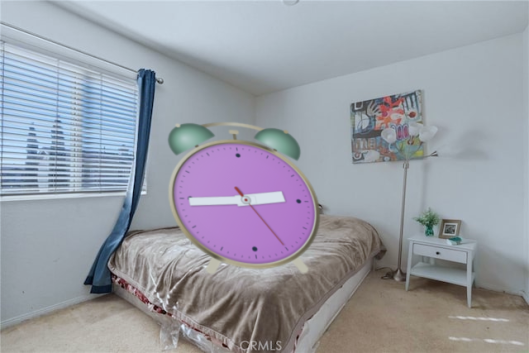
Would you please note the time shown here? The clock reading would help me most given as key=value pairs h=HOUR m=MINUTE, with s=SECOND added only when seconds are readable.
h=2 m=44 s=25
